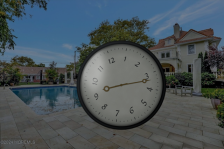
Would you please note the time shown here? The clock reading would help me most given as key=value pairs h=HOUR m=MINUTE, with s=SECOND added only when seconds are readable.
h=9 m=17
